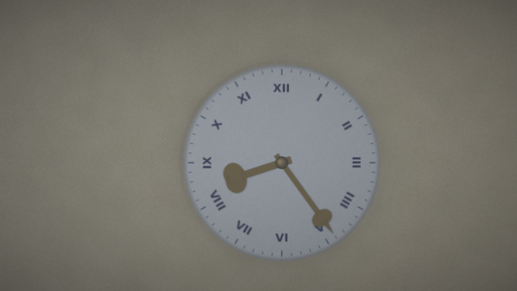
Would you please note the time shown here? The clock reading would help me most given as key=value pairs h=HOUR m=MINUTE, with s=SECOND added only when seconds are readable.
h=8 m=24
